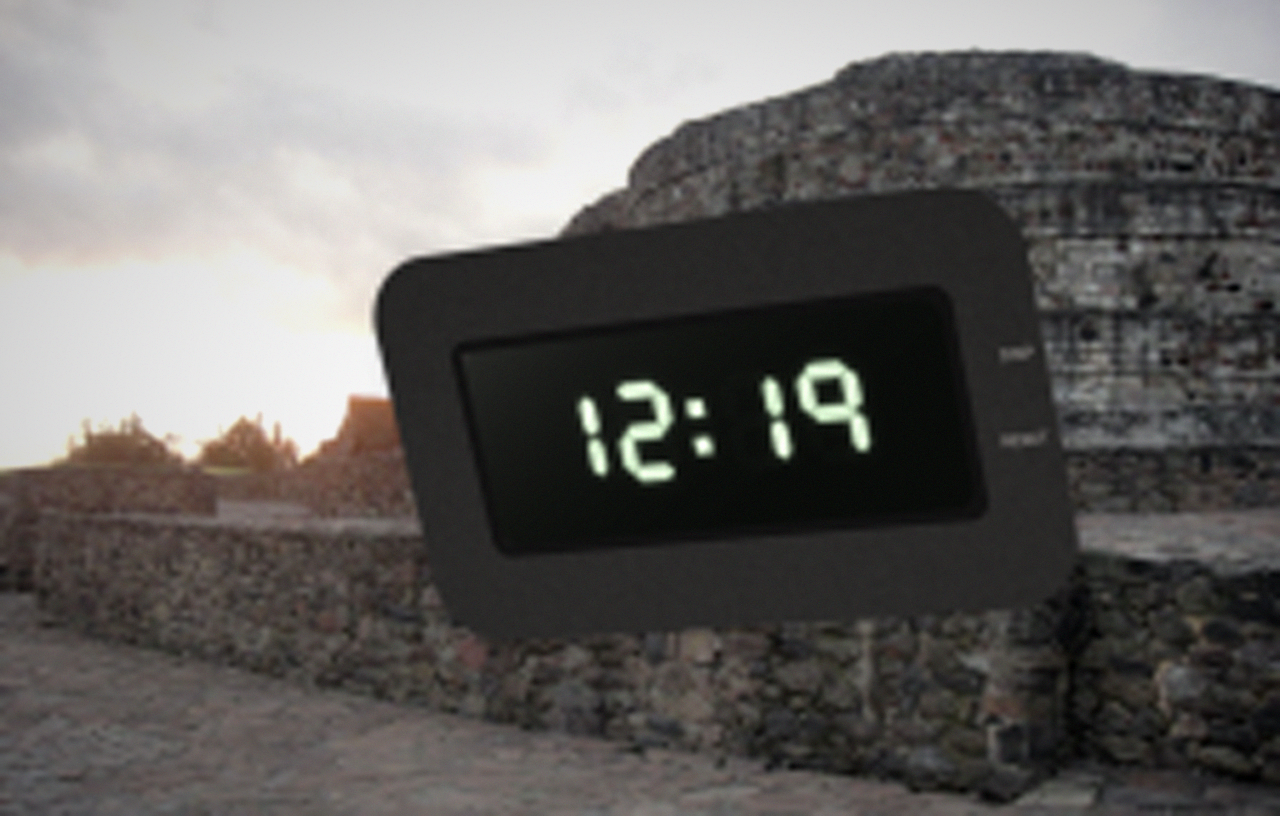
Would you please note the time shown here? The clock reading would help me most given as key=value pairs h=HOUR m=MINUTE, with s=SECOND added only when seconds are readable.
h=12 m=19
